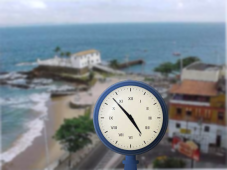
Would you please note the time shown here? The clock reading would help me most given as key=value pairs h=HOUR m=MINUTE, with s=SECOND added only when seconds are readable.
h=4 m=53
